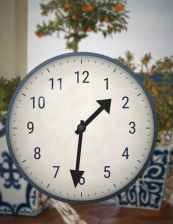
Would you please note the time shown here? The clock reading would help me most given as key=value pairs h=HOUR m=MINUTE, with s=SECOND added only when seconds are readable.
h=1 m=31
